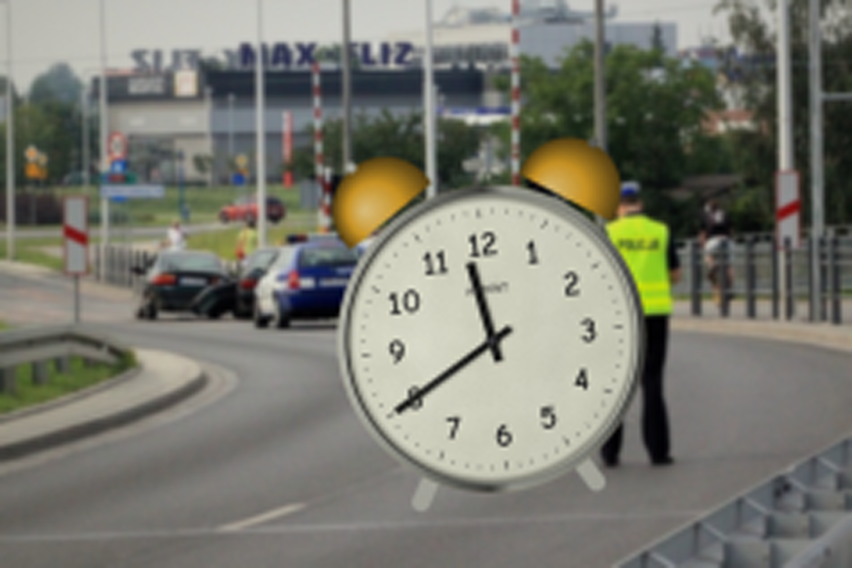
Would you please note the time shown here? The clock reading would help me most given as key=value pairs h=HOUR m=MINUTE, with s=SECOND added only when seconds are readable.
h=11 m=40
